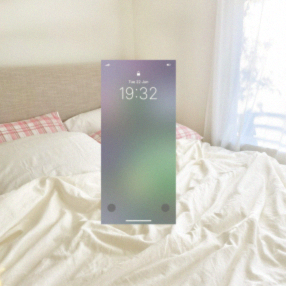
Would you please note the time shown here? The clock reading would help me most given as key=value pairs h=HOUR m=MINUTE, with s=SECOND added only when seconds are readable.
h=19 m=32
